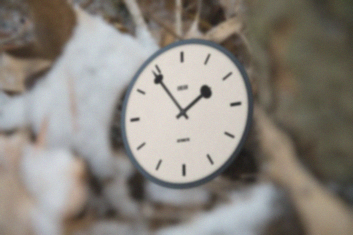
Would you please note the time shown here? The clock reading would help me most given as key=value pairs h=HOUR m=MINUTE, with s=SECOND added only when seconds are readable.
h=1 m=54
